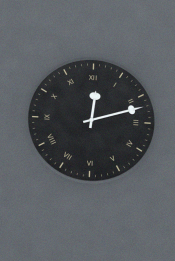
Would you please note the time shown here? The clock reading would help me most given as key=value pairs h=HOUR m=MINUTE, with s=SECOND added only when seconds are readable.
h=12 m=12
